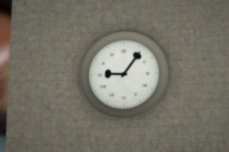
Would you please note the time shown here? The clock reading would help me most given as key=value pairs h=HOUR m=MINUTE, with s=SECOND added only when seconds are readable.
h=9 m=6
